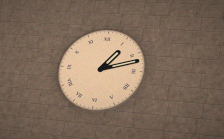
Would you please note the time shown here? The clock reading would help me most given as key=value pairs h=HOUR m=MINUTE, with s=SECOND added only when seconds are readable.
h=1 m=12
